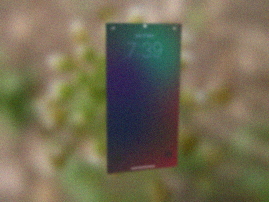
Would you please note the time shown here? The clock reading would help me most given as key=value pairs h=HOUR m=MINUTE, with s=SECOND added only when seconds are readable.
h=7 m=39
